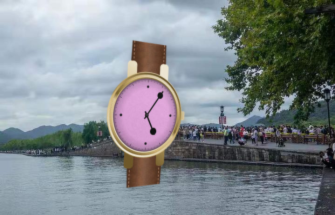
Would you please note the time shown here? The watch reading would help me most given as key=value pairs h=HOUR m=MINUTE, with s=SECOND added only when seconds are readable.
h=5 m=6
